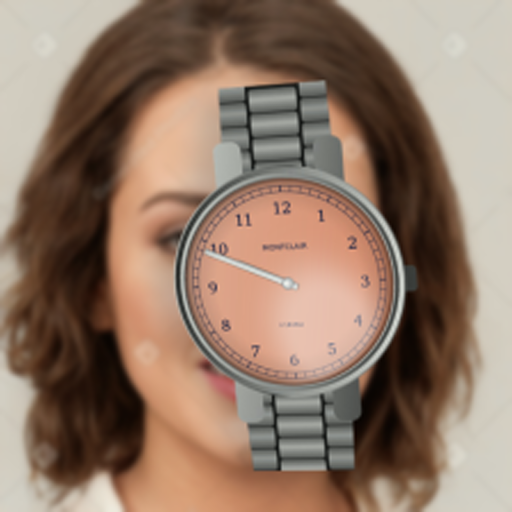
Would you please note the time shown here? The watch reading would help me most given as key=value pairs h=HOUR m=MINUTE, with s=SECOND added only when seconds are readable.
h=9 m=49
